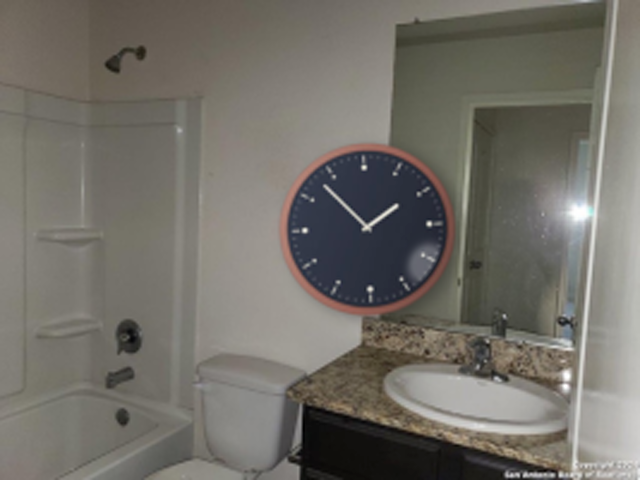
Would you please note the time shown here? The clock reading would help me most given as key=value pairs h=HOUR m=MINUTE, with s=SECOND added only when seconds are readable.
h=1 m=53
